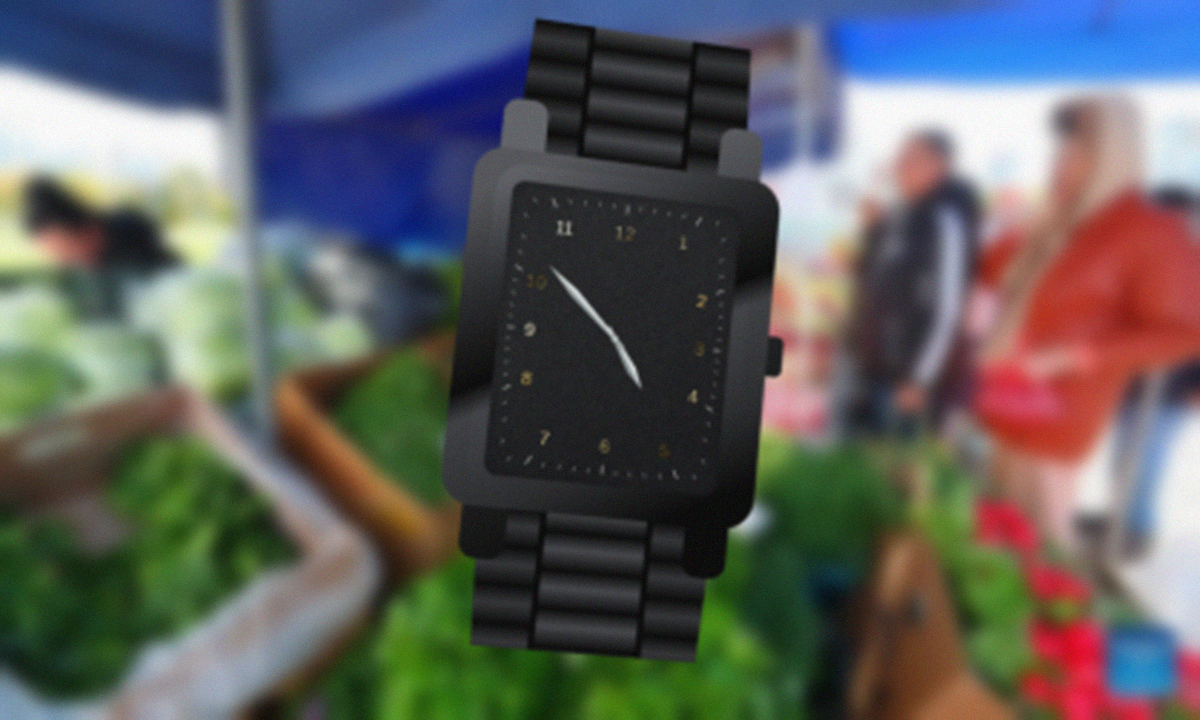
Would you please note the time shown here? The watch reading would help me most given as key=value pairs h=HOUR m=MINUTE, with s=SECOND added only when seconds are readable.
h=4 m=52
